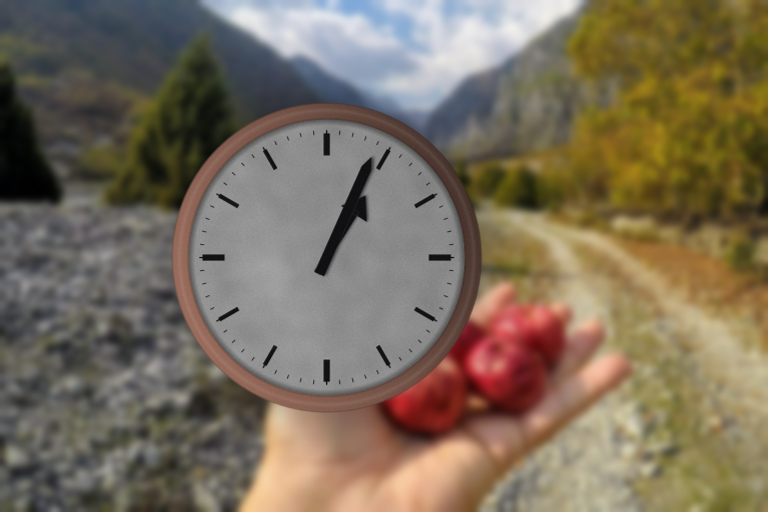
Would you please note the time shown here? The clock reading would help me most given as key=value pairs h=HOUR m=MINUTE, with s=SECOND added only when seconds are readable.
h=1 m=4
